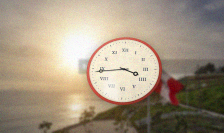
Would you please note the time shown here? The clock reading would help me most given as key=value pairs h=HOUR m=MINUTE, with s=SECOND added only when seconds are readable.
h=3 m=44
